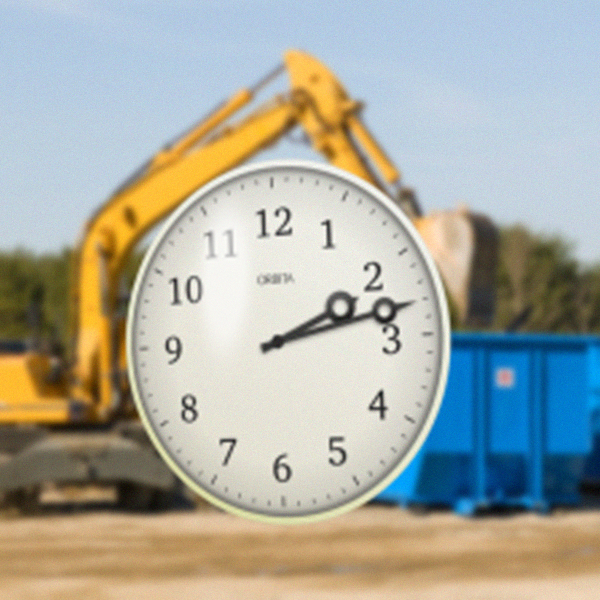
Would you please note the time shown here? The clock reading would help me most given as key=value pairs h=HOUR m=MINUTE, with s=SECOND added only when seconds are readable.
h=2 m=13
